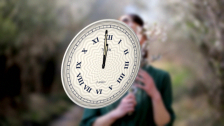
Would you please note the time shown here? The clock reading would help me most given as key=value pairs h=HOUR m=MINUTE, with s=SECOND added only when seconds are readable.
h=11 m=59
